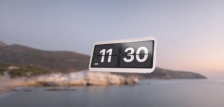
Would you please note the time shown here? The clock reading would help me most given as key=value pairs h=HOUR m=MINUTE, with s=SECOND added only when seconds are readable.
h=11 m=30
